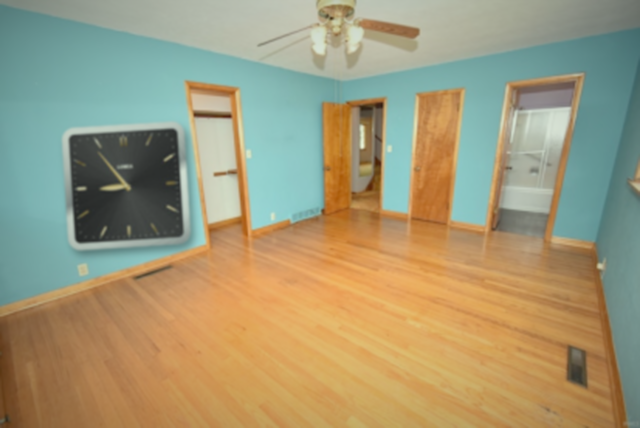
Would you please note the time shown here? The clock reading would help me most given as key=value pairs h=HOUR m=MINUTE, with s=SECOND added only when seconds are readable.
h=8 m=54
